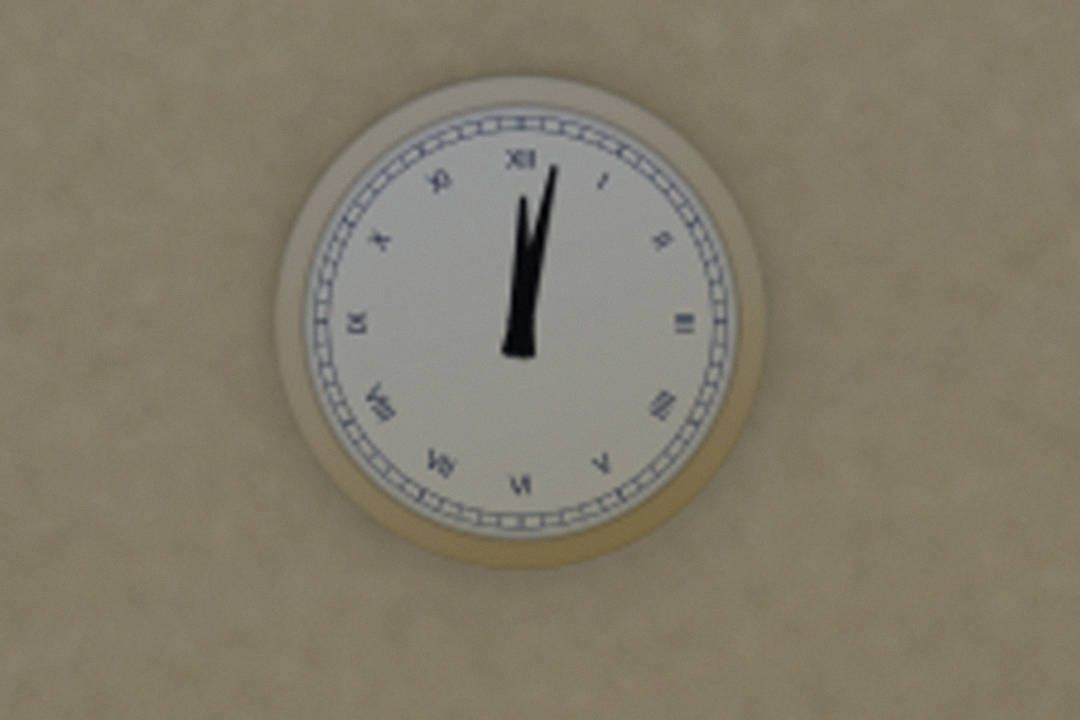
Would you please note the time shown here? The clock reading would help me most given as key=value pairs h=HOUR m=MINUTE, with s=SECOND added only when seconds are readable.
h=12 m=2
